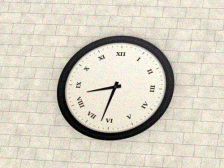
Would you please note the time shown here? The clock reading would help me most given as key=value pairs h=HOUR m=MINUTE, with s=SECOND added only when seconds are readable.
h=8 m=32
